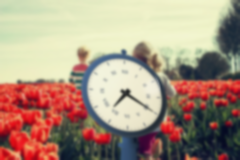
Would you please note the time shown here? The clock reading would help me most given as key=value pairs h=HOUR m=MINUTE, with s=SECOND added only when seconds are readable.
h=7 m=20
